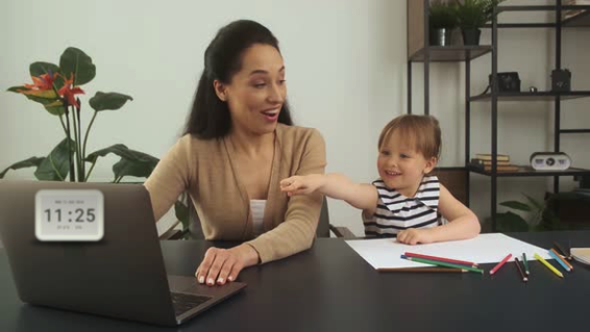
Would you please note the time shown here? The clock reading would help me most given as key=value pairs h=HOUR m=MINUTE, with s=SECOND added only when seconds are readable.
h=11 m=25
